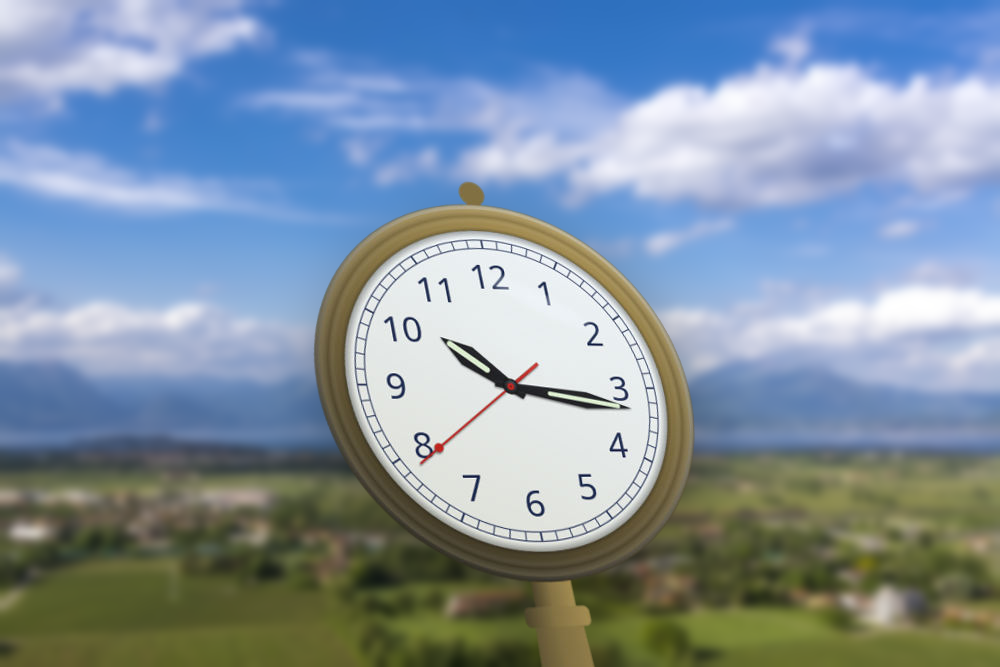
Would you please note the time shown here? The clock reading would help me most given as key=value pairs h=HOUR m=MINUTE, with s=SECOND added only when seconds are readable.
h=10 m=16 s=39
